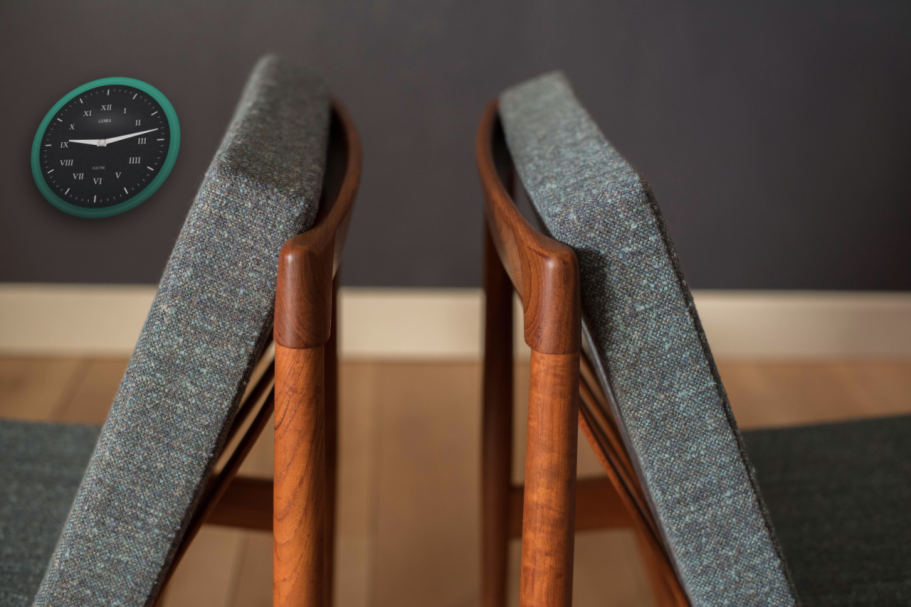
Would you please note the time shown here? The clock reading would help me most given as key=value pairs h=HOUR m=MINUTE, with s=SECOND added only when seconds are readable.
h=9 m=13
